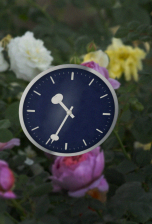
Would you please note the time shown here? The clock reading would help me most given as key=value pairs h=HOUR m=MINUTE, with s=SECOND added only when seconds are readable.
h=10 m=34
